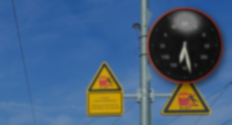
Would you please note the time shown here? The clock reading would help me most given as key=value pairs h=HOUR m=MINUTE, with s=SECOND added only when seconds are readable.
h=6 m=28
